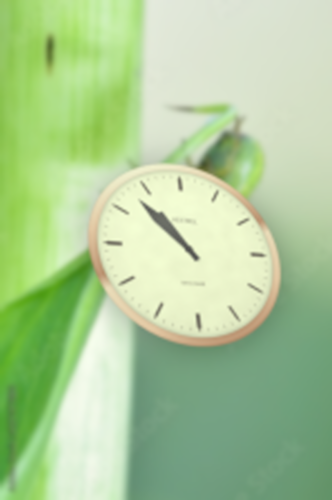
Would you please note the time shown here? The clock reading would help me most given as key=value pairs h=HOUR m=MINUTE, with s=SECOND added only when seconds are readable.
h=10 m=53
